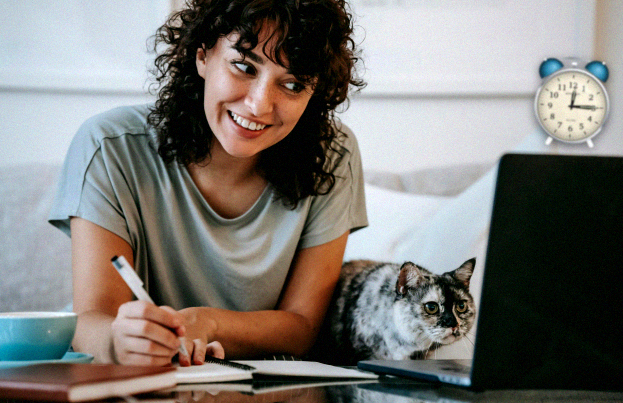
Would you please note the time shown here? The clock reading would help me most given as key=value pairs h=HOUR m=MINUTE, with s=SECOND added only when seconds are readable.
h=12 m=15
